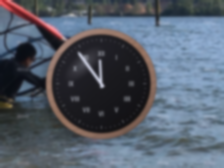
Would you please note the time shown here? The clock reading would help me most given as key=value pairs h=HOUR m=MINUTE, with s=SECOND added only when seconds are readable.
h=11 m=54
